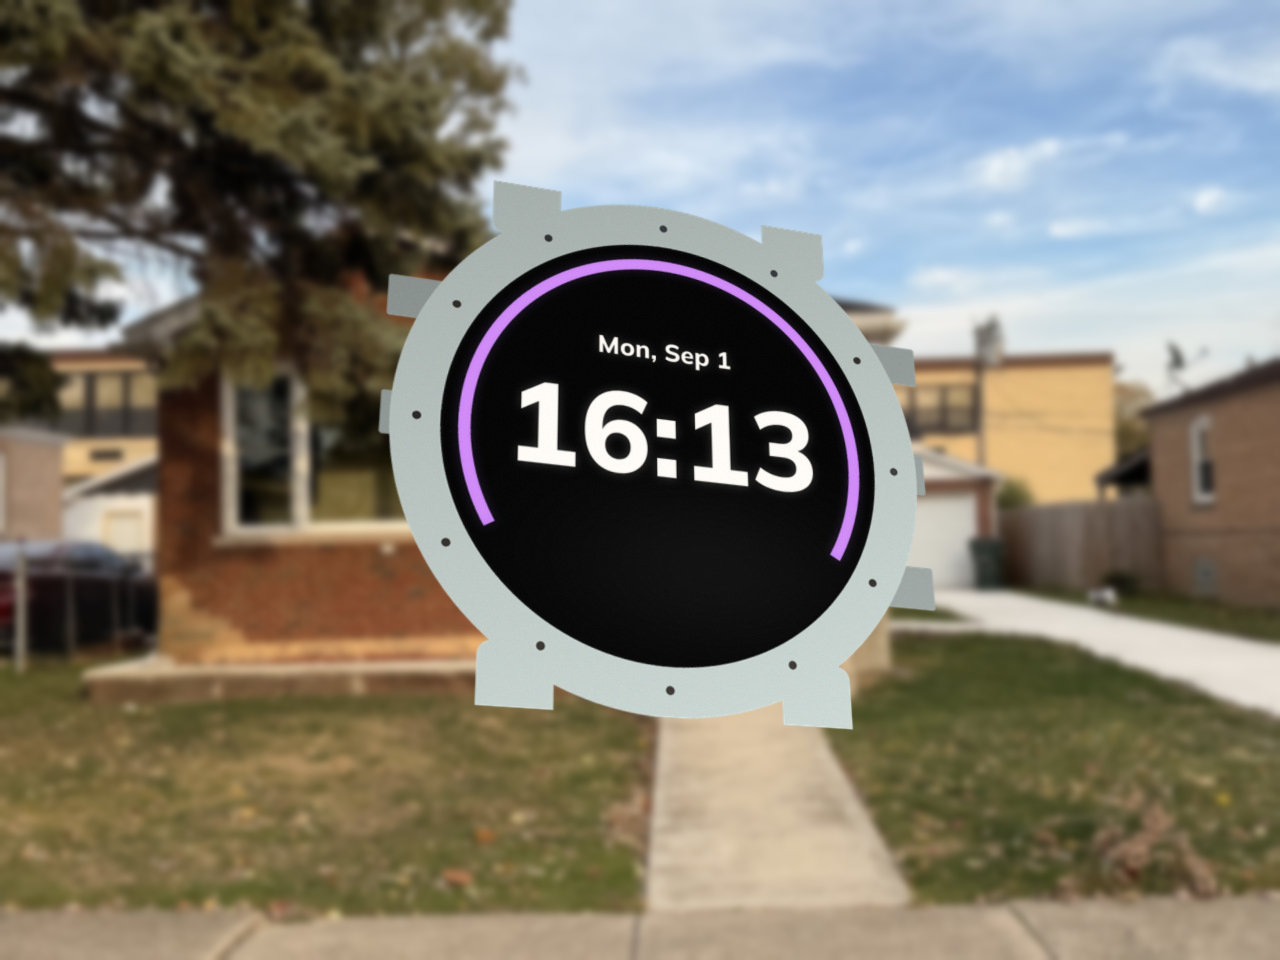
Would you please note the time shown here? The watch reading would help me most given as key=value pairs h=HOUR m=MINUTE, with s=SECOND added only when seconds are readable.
h=16 m=13
